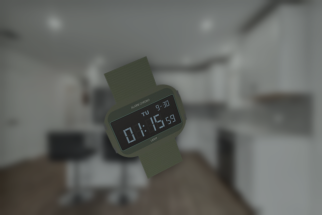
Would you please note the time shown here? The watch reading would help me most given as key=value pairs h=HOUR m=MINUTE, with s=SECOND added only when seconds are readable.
h=1 m=15 s=59
